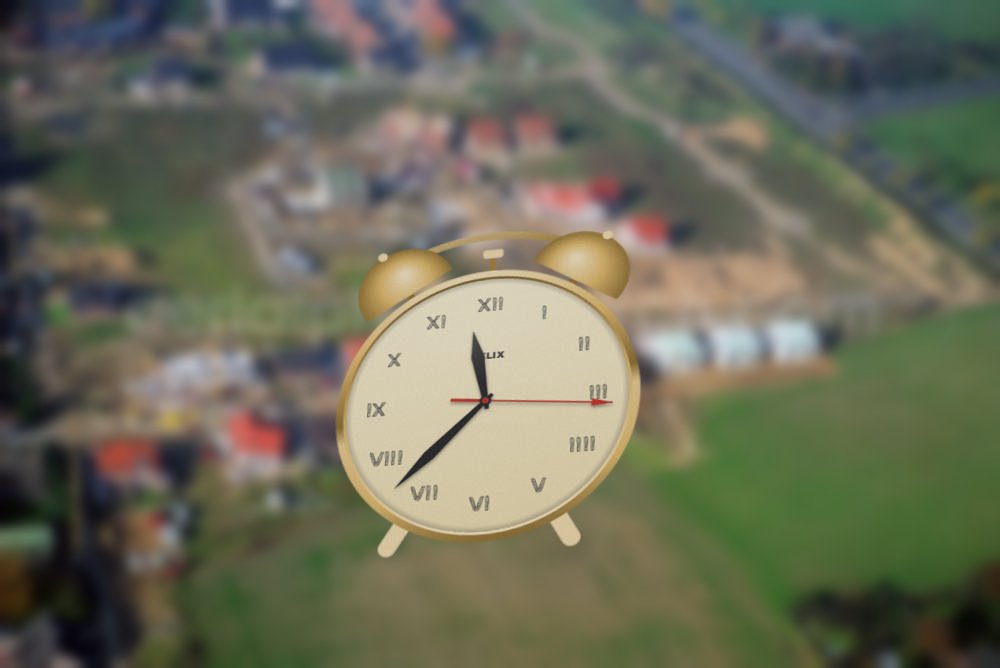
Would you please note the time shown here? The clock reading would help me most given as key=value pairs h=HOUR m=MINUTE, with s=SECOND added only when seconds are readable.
h=11 m=37 s=16
